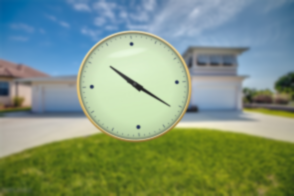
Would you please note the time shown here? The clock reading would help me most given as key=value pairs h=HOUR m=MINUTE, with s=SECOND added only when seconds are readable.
h=10 m=21
